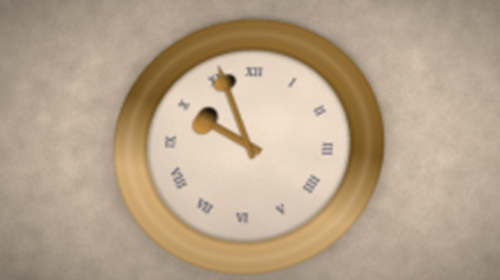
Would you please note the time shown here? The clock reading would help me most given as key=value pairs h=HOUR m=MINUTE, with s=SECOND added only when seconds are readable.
h=9 m=56
